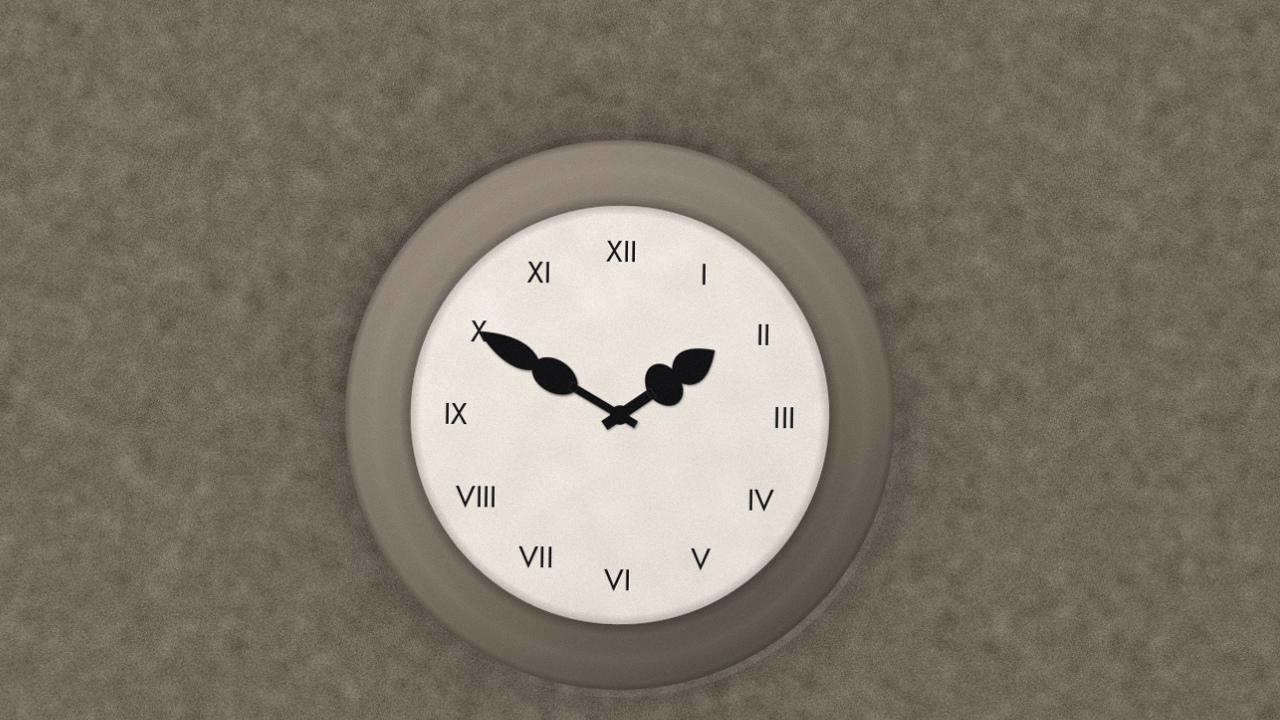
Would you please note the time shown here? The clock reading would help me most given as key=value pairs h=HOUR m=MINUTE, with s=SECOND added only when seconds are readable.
h=1 m=50
